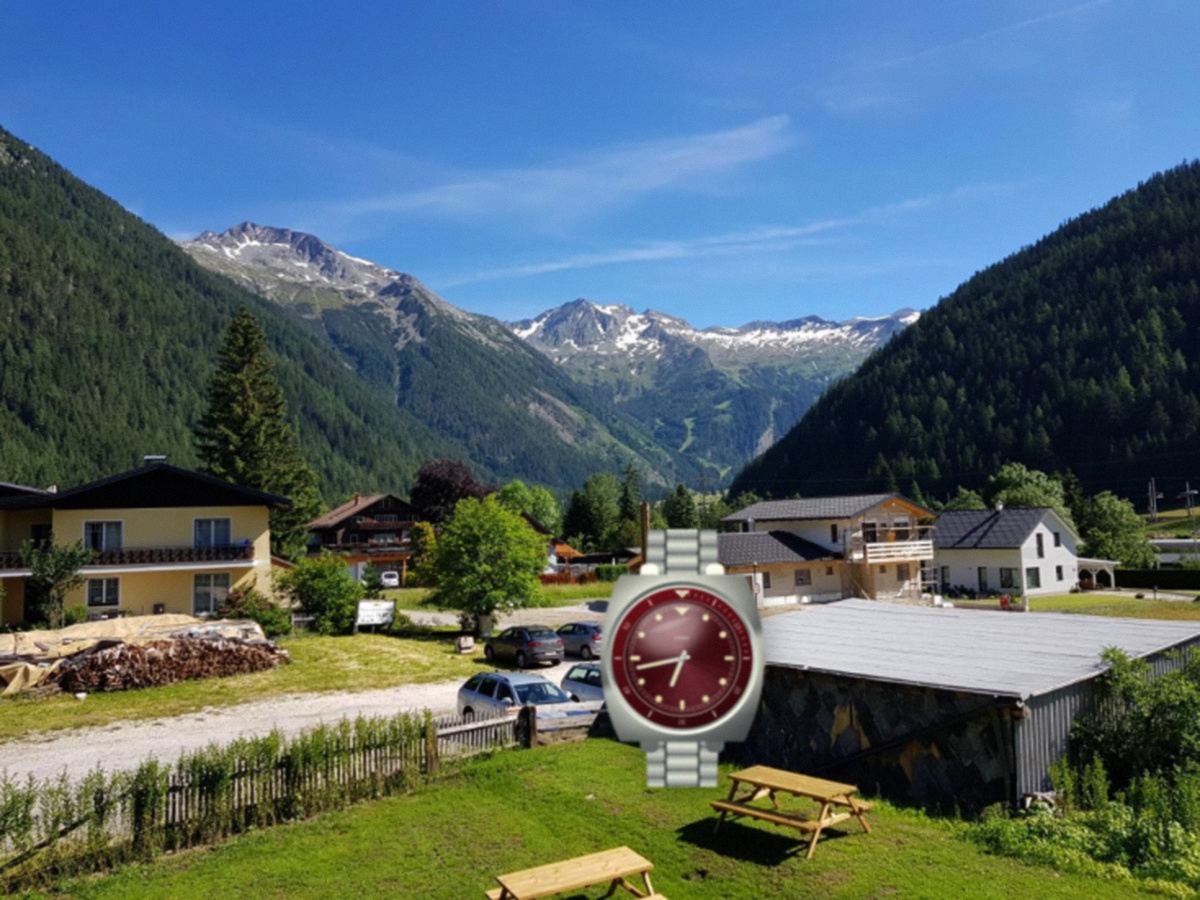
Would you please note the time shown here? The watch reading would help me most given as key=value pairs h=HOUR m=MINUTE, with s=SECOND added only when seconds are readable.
h=6 m=43
